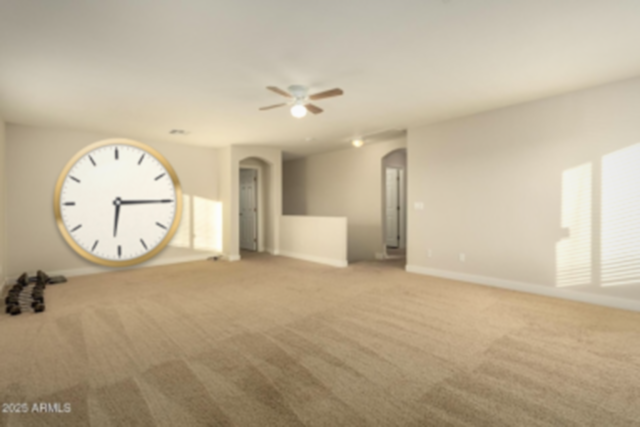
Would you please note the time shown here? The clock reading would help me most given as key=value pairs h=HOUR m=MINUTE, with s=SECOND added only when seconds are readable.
h=6 m=15
